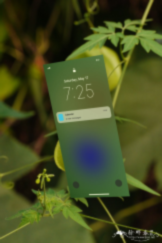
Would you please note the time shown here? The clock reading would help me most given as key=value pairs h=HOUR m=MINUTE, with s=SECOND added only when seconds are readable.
h=7 m=25
